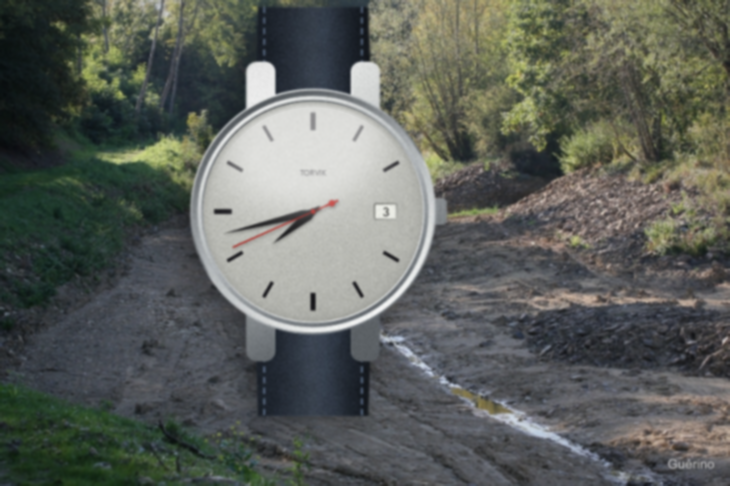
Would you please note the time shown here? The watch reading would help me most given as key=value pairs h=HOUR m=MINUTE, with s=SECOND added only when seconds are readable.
h=7 m=42 s=41
